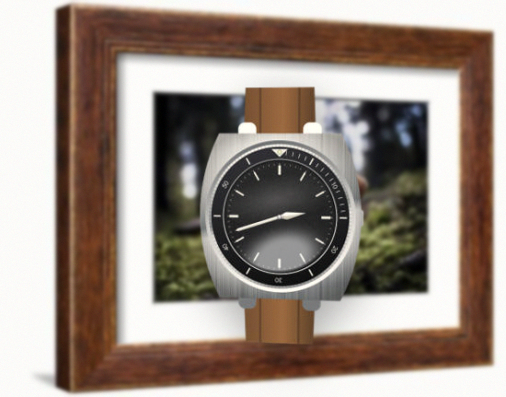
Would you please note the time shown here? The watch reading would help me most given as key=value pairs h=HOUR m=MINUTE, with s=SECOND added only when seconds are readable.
h=2 m=42
